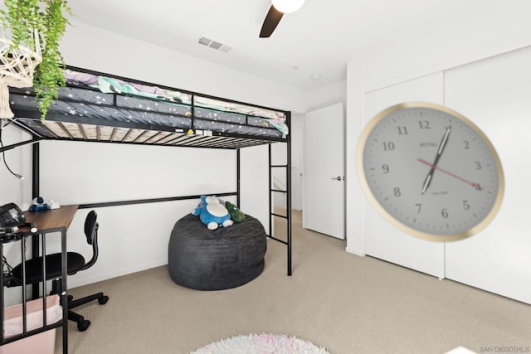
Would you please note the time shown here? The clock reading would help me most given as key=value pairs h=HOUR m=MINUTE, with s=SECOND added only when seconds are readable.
h=7 m=5 s=20
